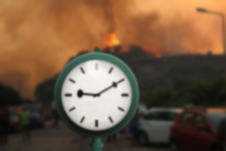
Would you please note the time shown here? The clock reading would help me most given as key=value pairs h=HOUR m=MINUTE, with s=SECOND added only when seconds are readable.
h=9 m=10
